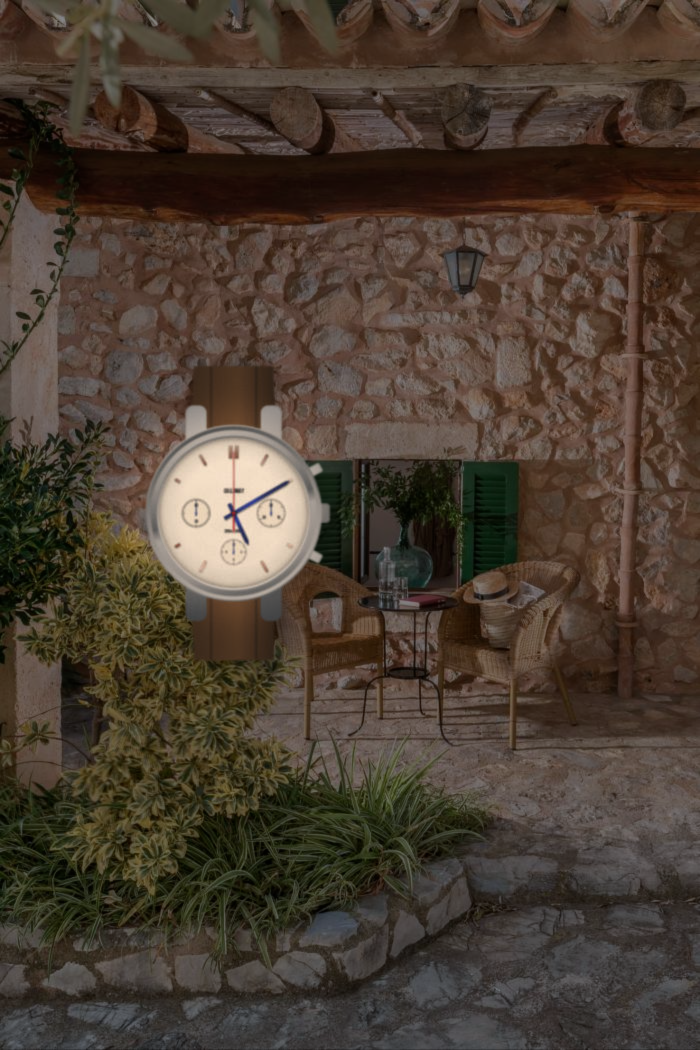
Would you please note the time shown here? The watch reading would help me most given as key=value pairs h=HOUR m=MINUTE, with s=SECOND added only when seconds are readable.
h=5 m=10
